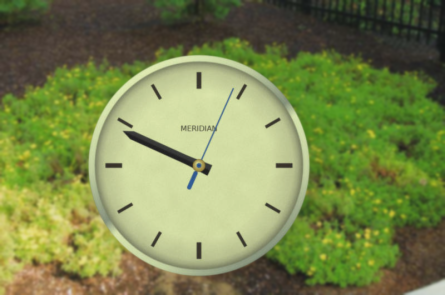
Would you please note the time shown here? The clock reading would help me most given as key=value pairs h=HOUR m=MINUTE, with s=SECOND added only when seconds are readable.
h=9 m=49 s=4
